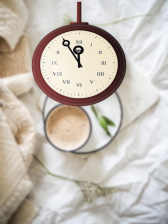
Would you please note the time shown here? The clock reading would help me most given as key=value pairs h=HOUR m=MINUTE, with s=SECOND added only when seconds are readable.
h=11 m=55
